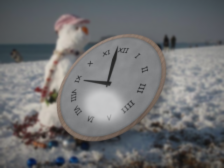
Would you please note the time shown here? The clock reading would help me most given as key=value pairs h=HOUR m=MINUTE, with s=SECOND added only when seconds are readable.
h=8 m=58
